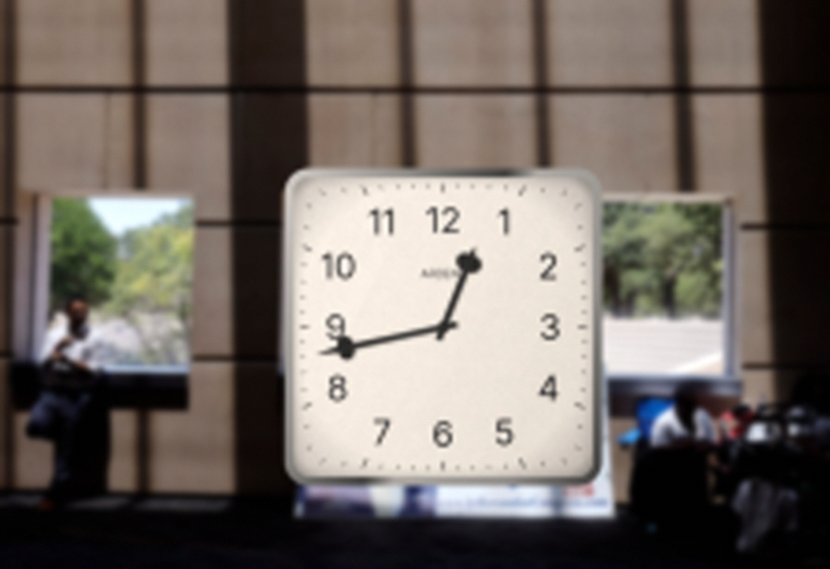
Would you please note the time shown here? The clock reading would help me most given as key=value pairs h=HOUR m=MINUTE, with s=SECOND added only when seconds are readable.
h=12 m=43
